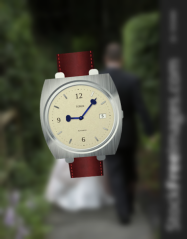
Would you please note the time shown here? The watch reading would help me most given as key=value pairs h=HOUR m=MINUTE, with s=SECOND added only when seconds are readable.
h=9 m=7
